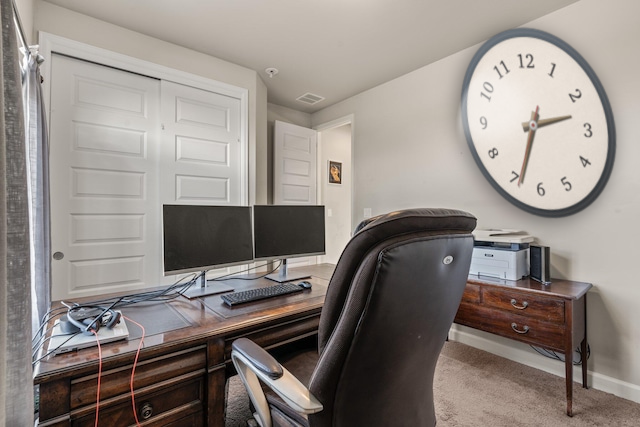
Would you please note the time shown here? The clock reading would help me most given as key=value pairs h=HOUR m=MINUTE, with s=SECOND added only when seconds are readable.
h=2 m=33 s=34
